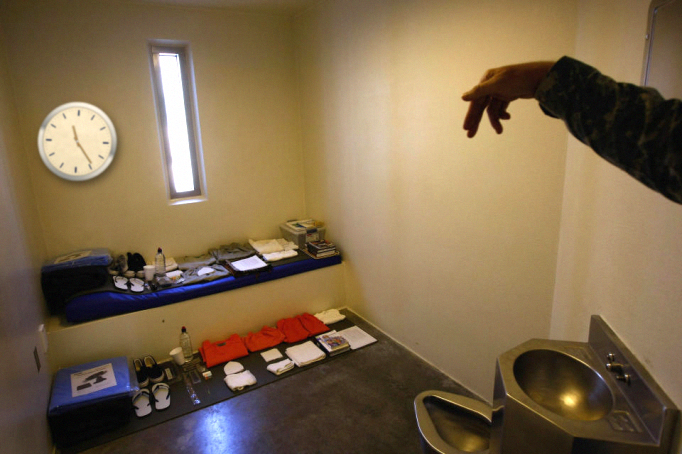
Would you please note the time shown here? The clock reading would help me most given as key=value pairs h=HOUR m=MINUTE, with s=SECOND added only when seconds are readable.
h=11 m=24
